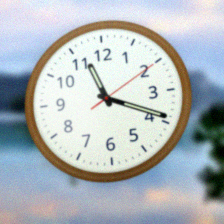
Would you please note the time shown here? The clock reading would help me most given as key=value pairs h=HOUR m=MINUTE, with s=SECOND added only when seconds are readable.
h=11 m=19 s=10
